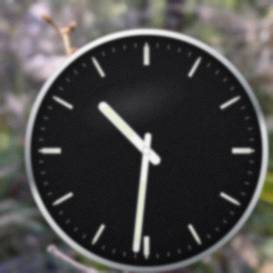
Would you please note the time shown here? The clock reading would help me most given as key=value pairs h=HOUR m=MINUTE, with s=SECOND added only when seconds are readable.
h=10 m=31
